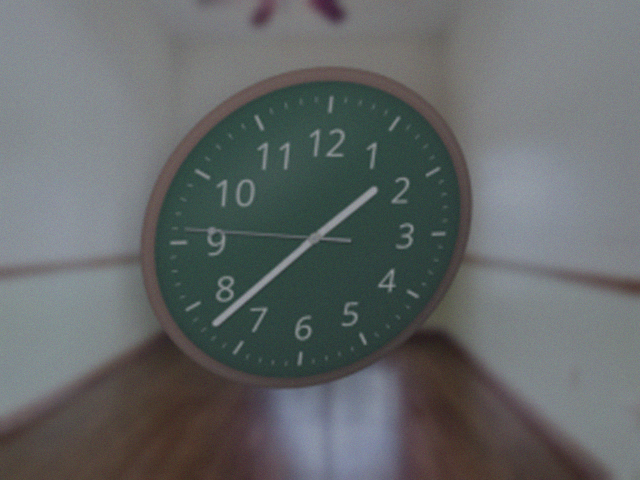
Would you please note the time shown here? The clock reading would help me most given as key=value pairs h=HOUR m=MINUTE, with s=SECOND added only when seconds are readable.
h=1 m=37 s=46
